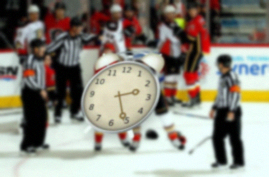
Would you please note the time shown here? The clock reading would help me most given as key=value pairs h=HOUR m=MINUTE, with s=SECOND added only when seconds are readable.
h=2 m=26
